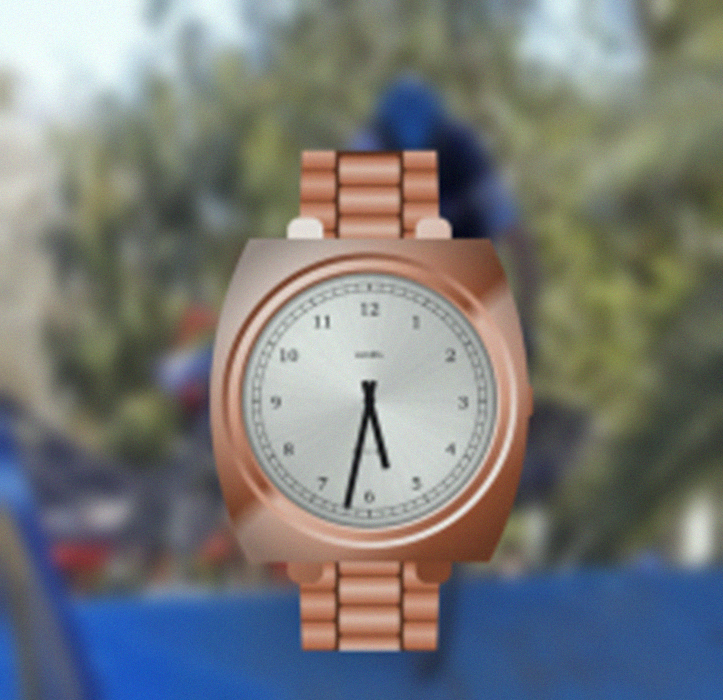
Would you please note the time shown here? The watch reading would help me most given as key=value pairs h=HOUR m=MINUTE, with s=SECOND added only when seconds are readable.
h=5 m=32
